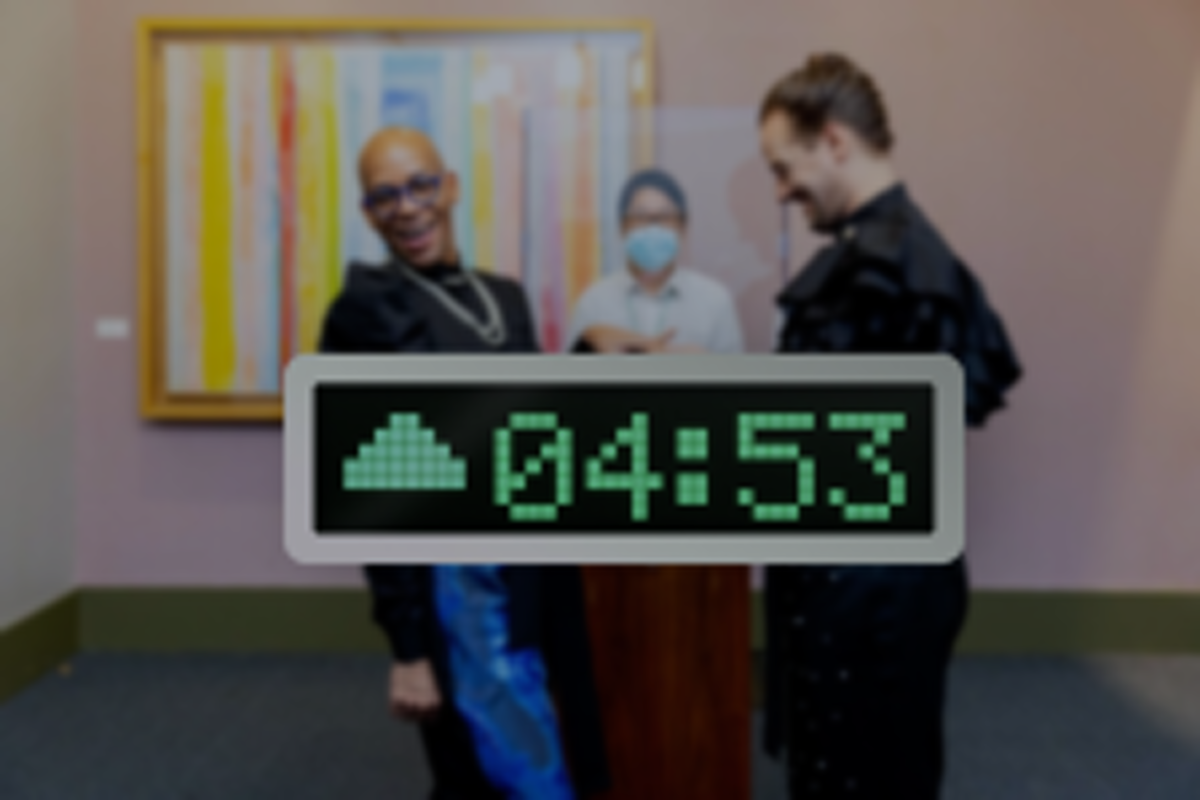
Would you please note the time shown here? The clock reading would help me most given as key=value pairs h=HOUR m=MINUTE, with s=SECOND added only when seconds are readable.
h=4 m=53
